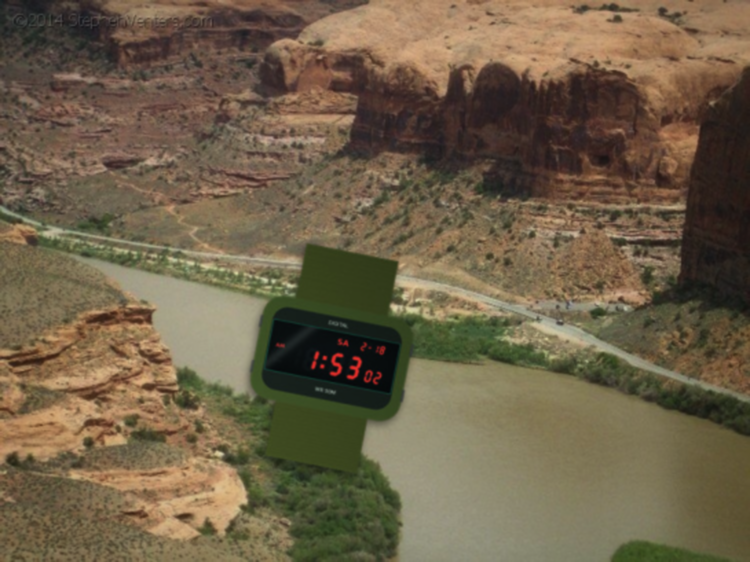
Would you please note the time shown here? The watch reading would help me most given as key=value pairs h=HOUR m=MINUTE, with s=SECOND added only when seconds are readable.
h=1 m=53 s=2
